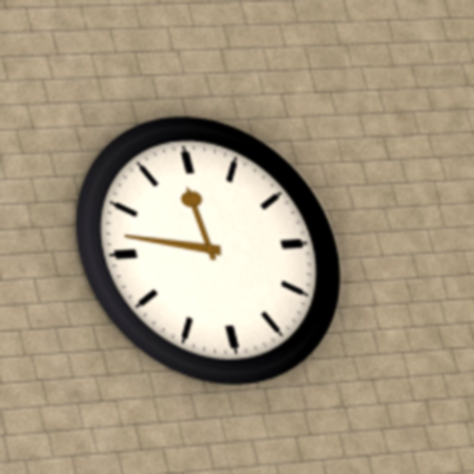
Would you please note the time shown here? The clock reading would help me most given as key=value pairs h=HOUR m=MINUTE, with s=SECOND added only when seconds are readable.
h=11 m=47
